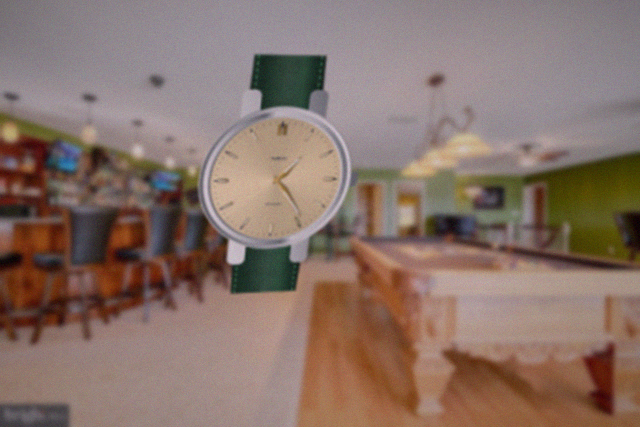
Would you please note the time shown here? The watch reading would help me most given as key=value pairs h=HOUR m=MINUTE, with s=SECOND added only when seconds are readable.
h=1 m=24
